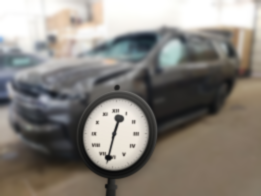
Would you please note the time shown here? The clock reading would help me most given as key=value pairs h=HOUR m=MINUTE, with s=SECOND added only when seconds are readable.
h=12 m=32
